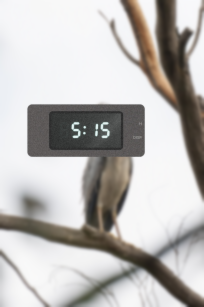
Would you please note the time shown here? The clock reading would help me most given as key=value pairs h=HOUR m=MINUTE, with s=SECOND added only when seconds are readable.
h=5 m=15
